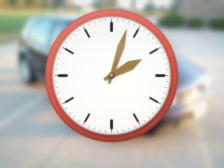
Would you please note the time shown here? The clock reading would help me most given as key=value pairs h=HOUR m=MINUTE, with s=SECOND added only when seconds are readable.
h=2 m=3
